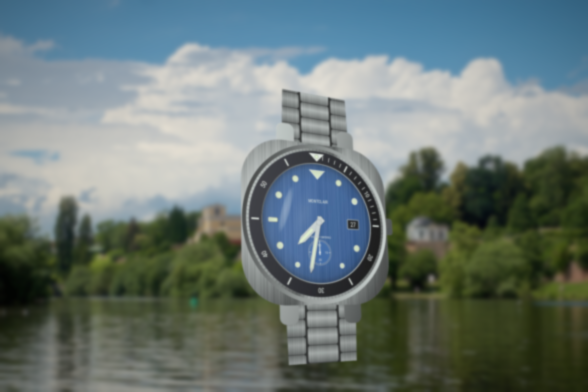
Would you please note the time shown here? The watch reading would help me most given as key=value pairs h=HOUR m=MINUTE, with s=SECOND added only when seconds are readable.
h=7 m=32
